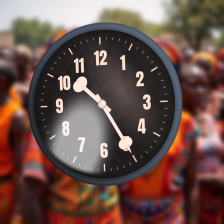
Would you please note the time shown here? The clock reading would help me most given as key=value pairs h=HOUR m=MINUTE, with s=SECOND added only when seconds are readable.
h=10 m=25
